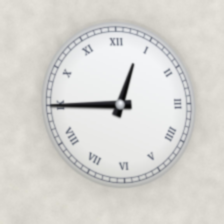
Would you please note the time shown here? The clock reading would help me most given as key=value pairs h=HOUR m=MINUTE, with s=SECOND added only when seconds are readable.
h=12 m=45
